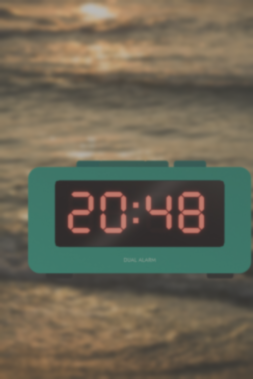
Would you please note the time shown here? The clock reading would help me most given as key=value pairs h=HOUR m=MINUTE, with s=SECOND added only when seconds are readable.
h=20 m=48
